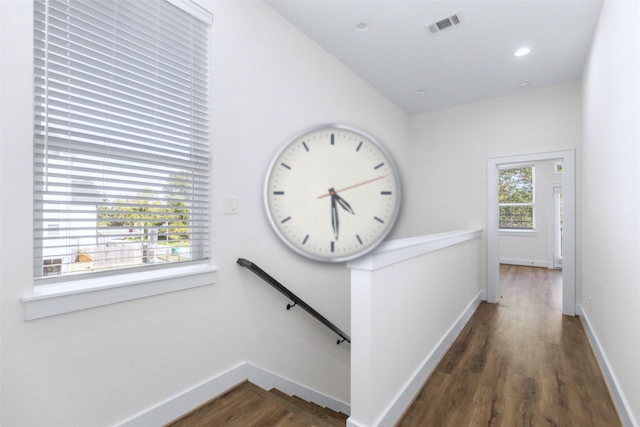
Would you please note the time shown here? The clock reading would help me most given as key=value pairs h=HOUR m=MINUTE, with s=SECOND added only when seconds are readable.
h=4 m=29 s=12
